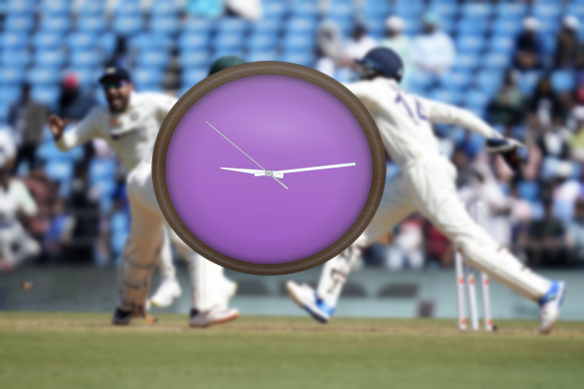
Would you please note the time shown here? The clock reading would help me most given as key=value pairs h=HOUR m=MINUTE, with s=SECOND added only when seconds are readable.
h=9 m=13 s=52
